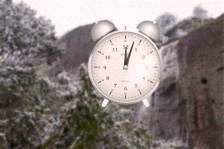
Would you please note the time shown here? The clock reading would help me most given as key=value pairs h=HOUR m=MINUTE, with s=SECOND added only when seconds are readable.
h=12 m=3
